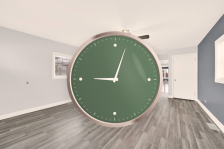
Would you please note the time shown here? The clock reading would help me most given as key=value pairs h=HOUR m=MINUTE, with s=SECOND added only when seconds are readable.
h=9 m=3
